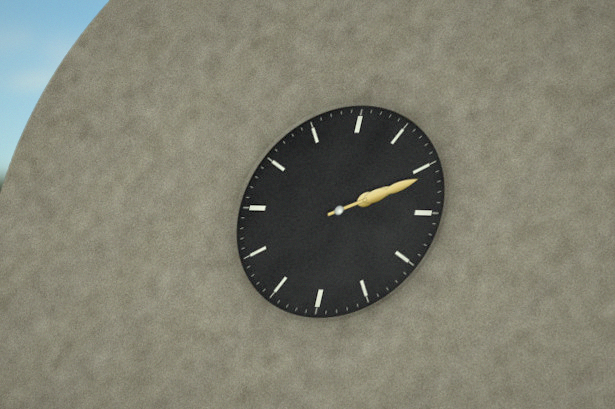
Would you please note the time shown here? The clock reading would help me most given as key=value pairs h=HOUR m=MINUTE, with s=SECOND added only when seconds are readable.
h=2 m=11
